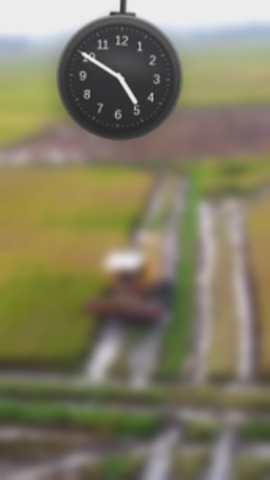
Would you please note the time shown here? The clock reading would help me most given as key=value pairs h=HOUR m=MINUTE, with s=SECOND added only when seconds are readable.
h=4 m=50
